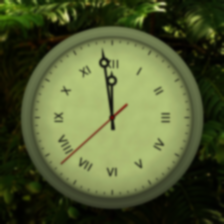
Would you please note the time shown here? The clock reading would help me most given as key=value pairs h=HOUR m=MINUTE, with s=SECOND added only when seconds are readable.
h=11 m=58 s=38
